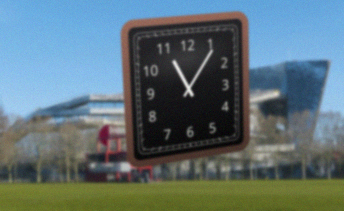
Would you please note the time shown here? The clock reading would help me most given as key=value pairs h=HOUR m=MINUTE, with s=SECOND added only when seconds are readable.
h=11 m=6
